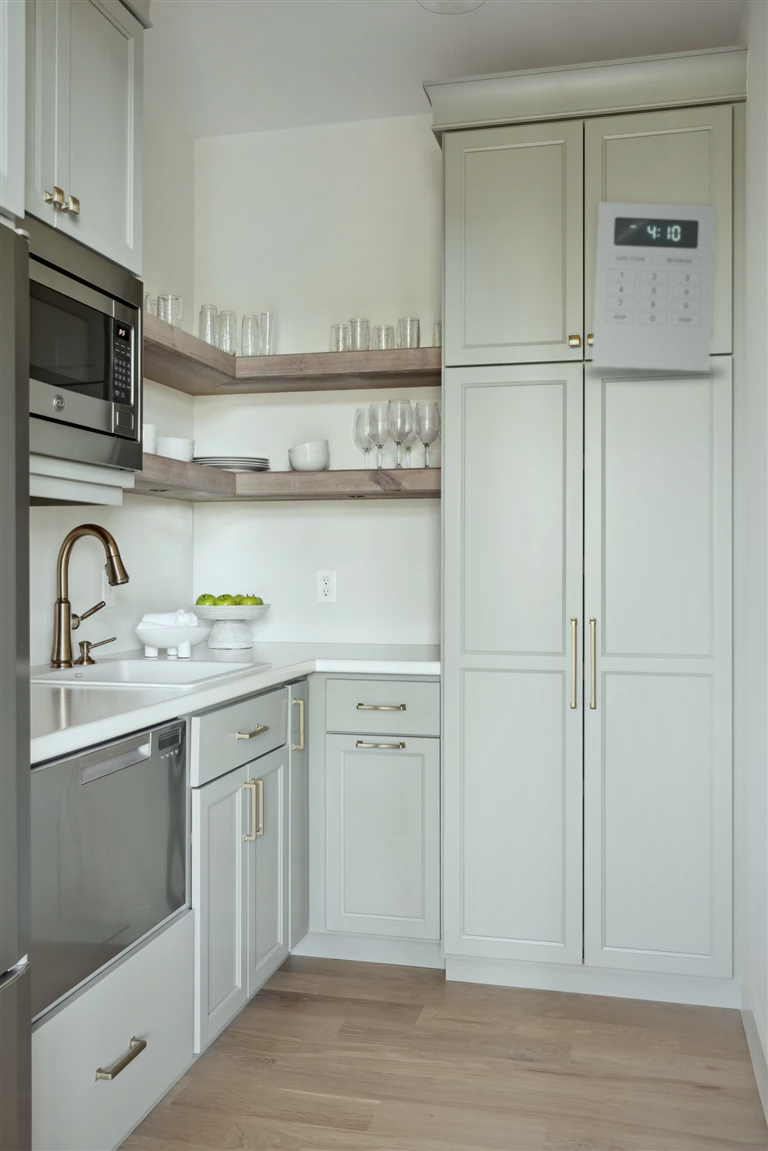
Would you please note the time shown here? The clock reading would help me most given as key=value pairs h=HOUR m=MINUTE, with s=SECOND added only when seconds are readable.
h=4 m=10
